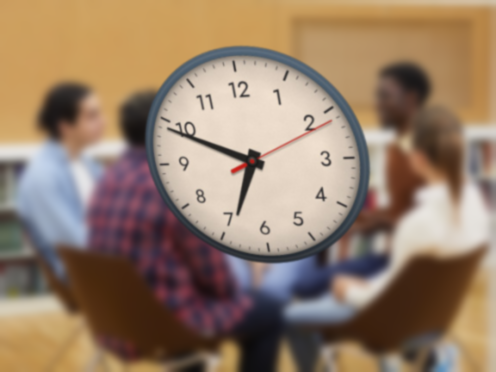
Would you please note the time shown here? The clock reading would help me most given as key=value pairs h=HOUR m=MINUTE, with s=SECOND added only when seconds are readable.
h=6 m=49 s=11
